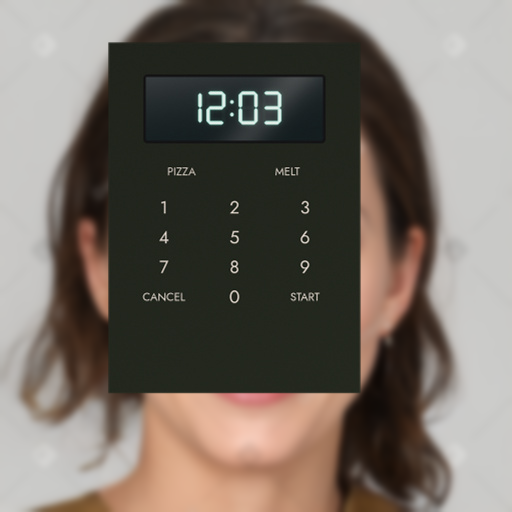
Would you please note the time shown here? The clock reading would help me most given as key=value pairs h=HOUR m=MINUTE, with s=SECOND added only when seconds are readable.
h=12 m=3
